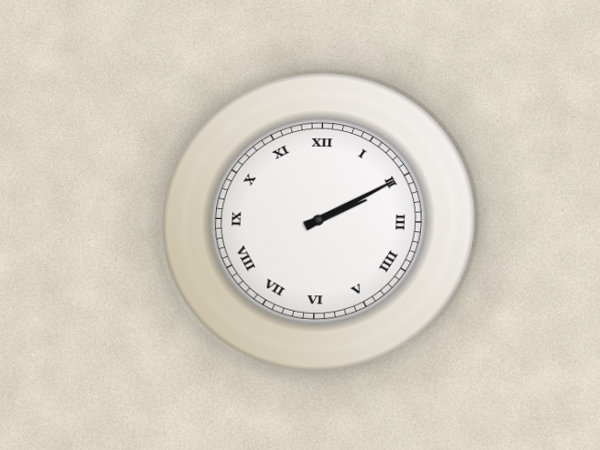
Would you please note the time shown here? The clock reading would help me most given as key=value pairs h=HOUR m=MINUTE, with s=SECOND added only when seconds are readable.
h=2 m=10
